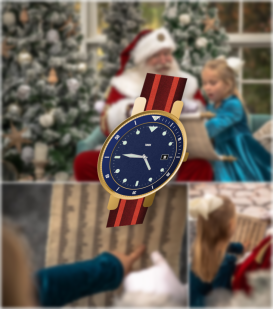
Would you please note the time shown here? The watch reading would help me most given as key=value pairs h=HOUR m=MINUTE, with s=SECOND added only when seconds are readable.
h=4 m=46
